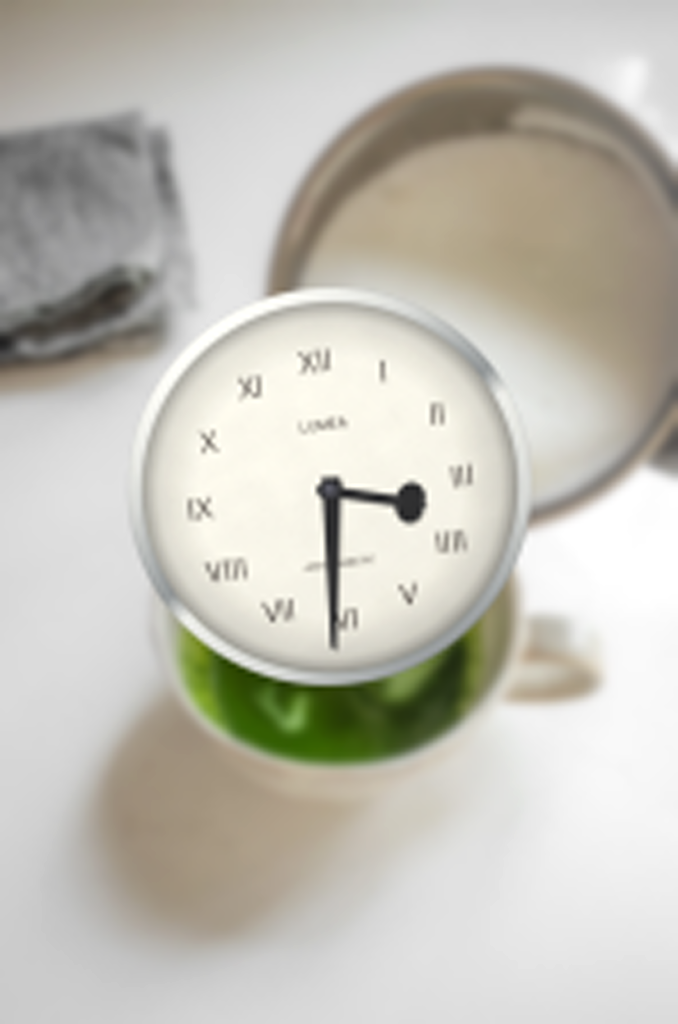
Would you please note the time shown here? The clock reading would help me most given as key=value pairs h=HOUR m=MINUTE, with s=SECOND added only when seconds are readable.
h=3 m=31
